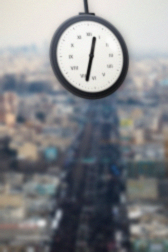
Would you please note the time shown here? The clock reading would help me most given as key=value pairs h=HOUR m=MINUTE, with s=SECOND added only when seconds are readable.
h=12 m=33
